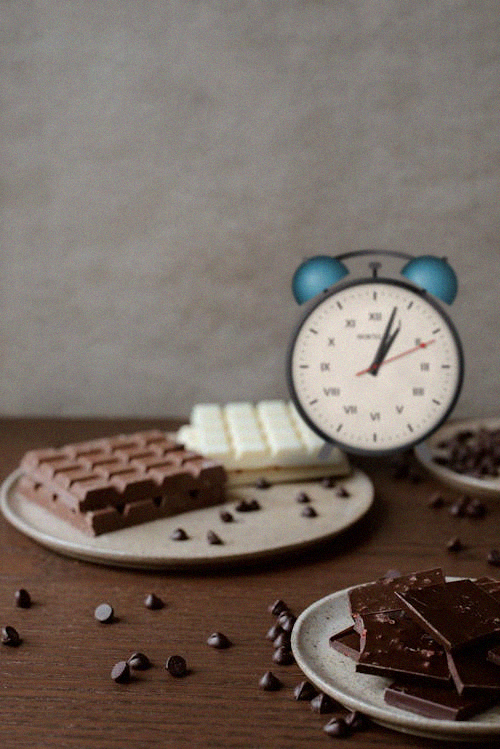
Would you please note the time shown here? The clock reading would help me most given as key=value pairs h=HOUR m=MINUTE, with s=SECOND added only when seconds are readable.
h=1 m=3 s=11
